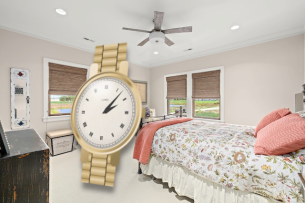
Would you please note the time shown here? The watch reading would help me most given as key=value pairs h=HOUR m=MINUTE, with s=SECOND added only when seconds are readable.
h=2 m=7
